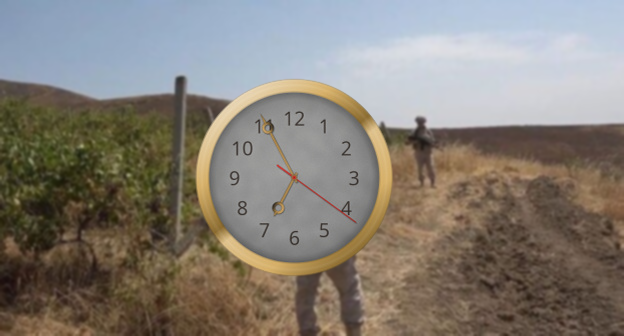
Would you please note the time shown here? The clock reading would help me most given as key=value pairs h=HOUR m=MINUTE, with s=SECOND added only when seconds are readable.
h=6 m=55 s=21
